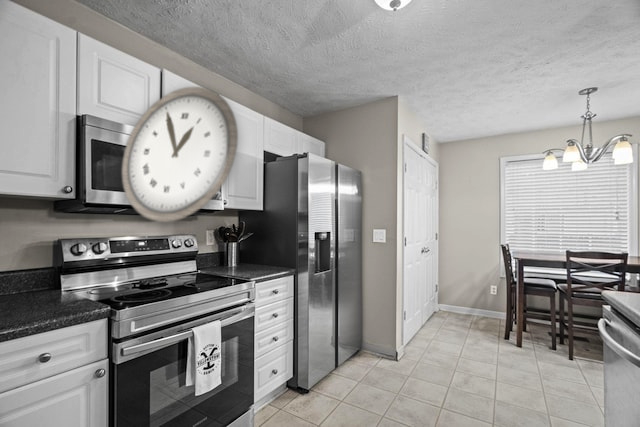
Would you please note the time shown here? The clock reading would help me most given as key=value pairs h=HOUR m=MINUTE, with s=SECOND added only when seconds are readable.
h=12 m=55
